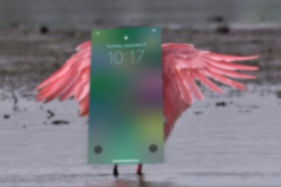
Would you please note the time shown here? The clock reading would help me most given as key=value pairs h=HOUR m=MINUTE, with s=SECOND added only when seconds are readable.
h=10 m=17
